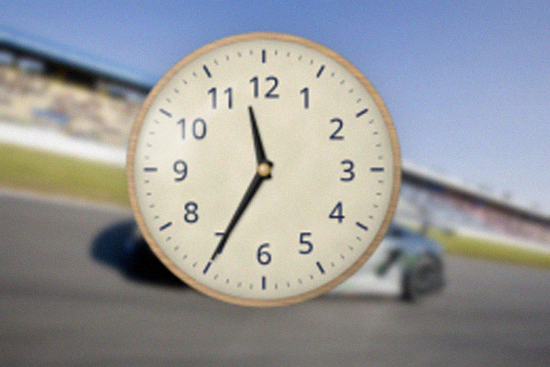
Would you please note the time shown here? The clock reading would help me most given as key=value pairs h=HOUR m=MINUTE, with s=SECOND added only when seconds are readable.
h=11 m=35
